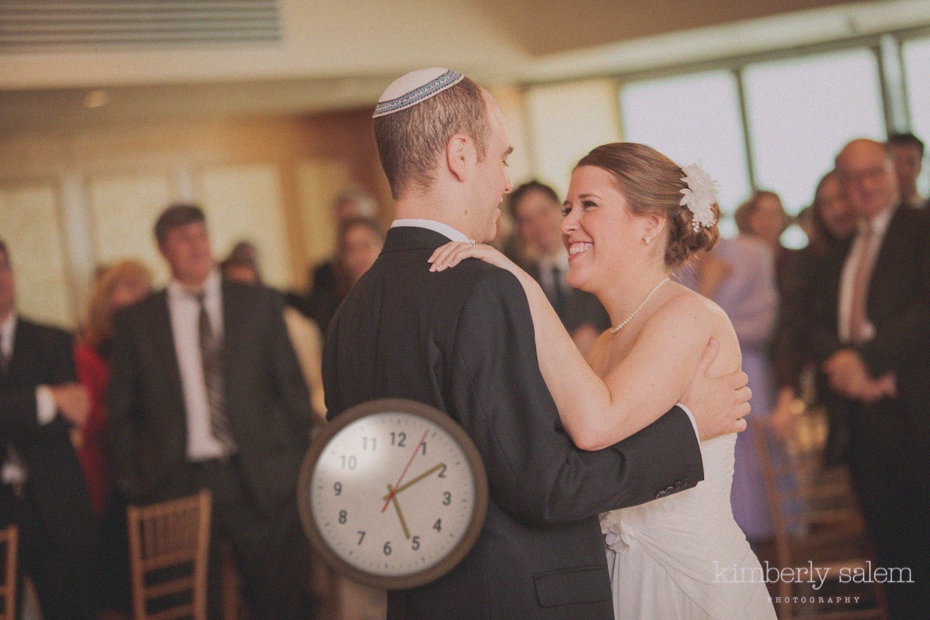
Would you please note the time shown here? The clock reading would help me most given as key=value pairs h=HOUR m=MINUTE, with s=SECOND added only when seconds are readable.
h=5 m=9 s=4
